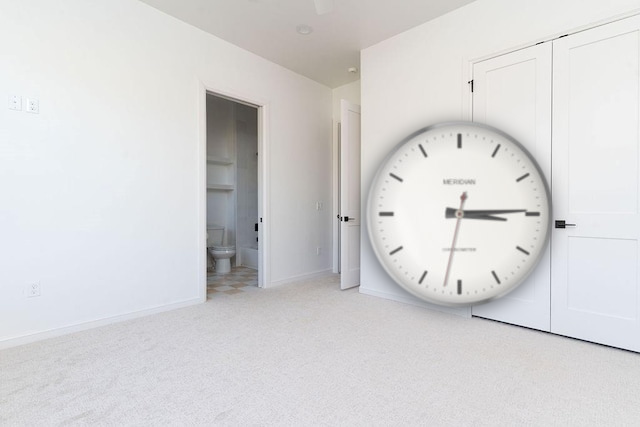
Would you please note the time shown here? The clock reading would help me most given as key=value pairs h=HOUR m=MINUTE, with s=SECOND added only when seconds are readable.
h=3 m=14 s=32
